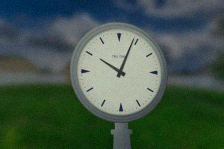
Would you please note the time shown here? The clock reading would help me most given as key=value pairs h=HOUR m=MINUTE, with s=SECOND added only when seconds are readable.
h=10 m=4
